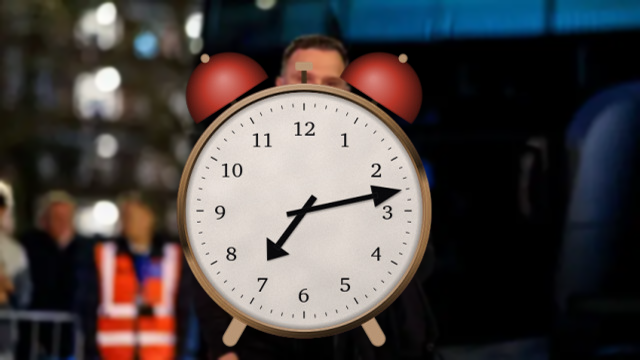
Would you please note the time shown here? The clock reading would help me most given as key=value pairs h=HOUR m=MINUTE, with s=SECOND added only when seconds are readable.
h=7 m=13
